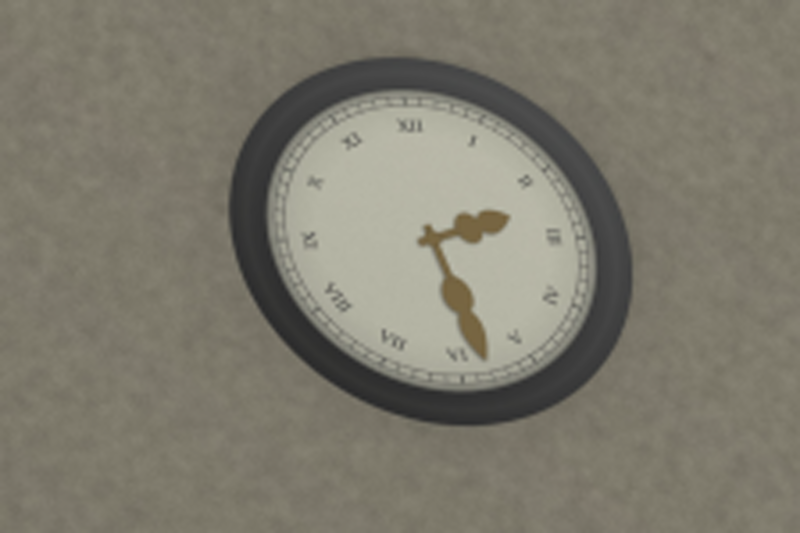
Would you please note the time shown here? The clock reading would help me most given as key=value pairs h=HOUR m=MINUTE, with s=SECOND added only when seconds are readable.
h=2 m=28
